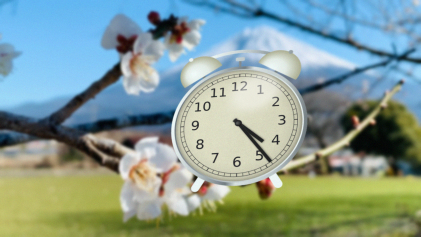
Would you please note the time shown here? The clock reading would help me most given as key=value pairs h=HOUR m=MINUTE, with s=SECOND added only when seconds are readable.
h=4 m=24
